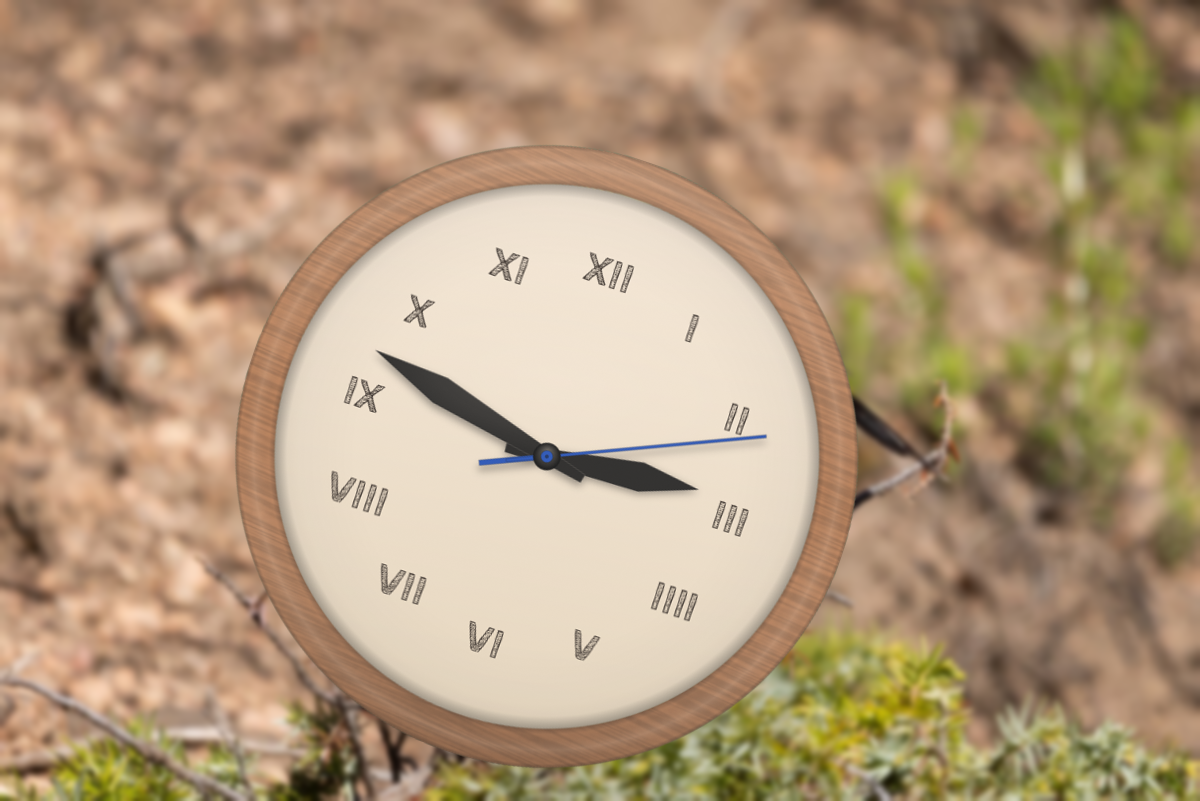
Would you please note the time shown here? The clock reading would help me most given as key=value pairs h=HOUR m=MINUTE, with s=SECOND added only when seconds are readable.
h=2 m=47 s=11
